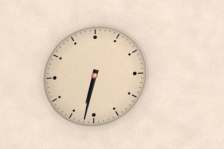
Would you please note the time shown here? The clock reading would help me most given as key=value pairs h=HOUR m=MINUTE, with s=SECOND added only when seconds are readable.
h=6 m=32
